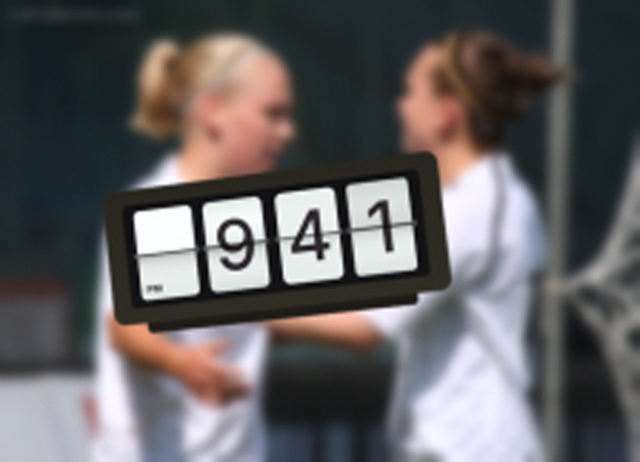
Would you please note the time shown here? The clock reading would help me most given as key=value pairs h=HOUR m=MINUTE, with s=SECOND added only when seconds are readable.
h=9 m=41
